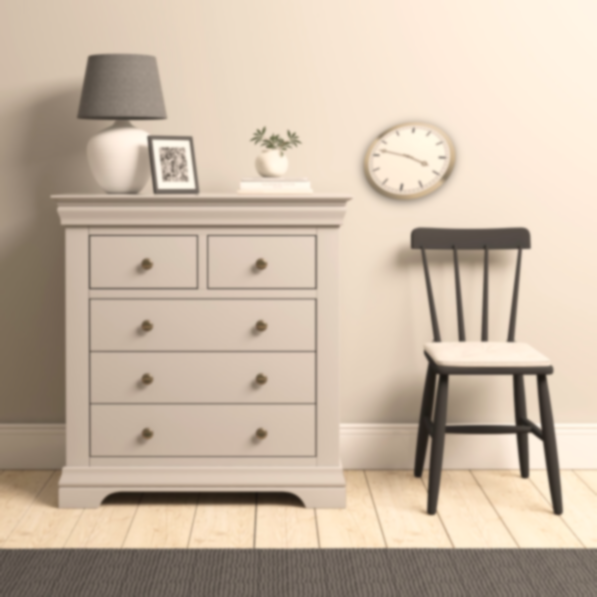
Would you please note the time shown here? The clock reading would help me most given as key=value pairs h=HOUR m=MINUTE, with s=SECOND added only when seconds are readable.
h=3 m=47
